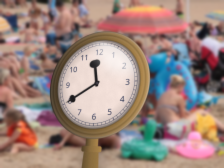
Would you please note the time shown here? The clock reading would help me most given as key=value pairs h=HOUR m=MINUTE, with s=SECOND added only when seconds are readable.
h=11 m=40
